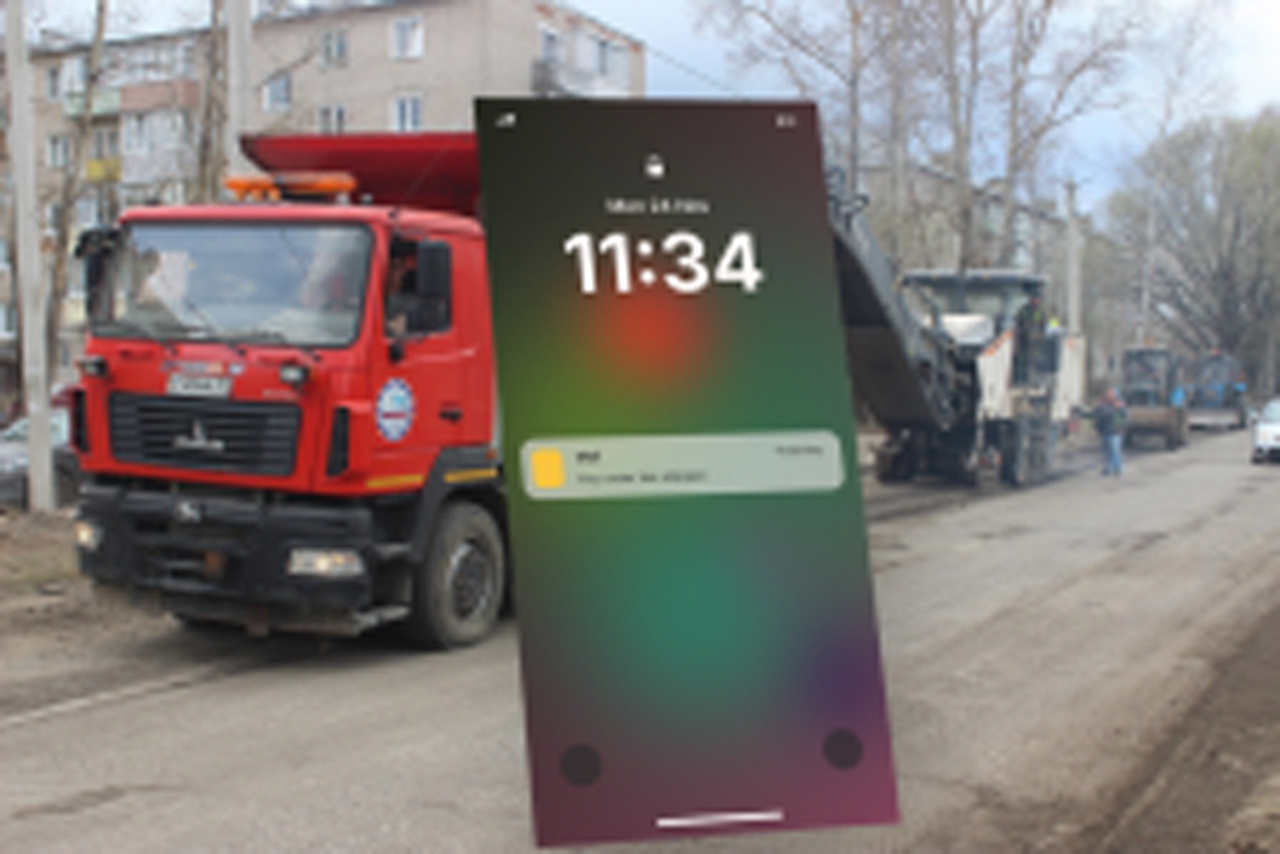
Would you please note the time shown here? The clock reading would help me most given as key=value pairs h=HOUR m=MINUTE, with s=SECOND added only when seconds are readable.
h=11 m=34
